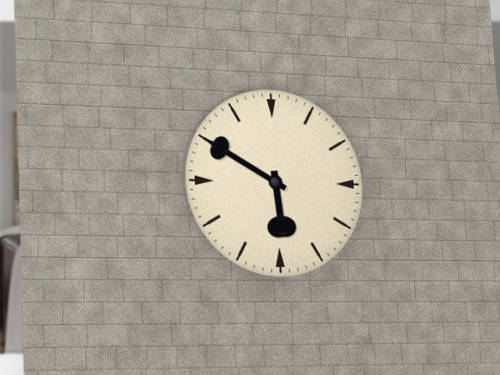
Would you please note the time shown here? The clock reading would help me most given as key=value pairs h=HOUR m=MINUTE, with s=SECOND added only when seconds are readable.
h=5 m=50
